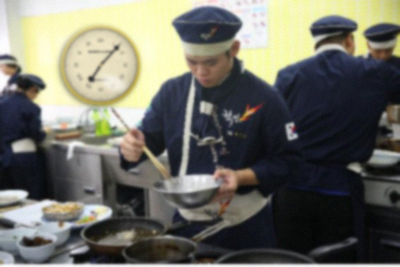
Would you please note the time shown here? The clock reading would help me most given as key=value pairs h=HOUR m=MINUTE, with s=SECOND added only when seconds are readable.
h=7 m=7
